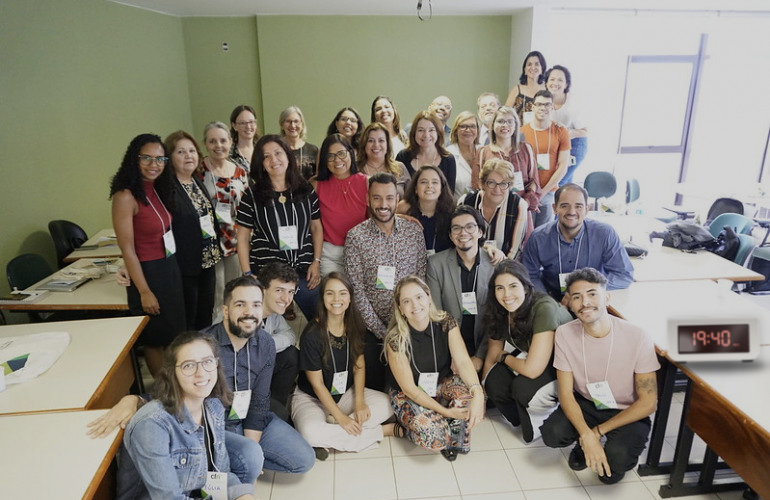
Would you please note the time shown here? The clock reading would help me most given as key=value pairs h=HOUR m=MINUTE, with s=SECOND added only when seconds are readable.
h=19 m=40
